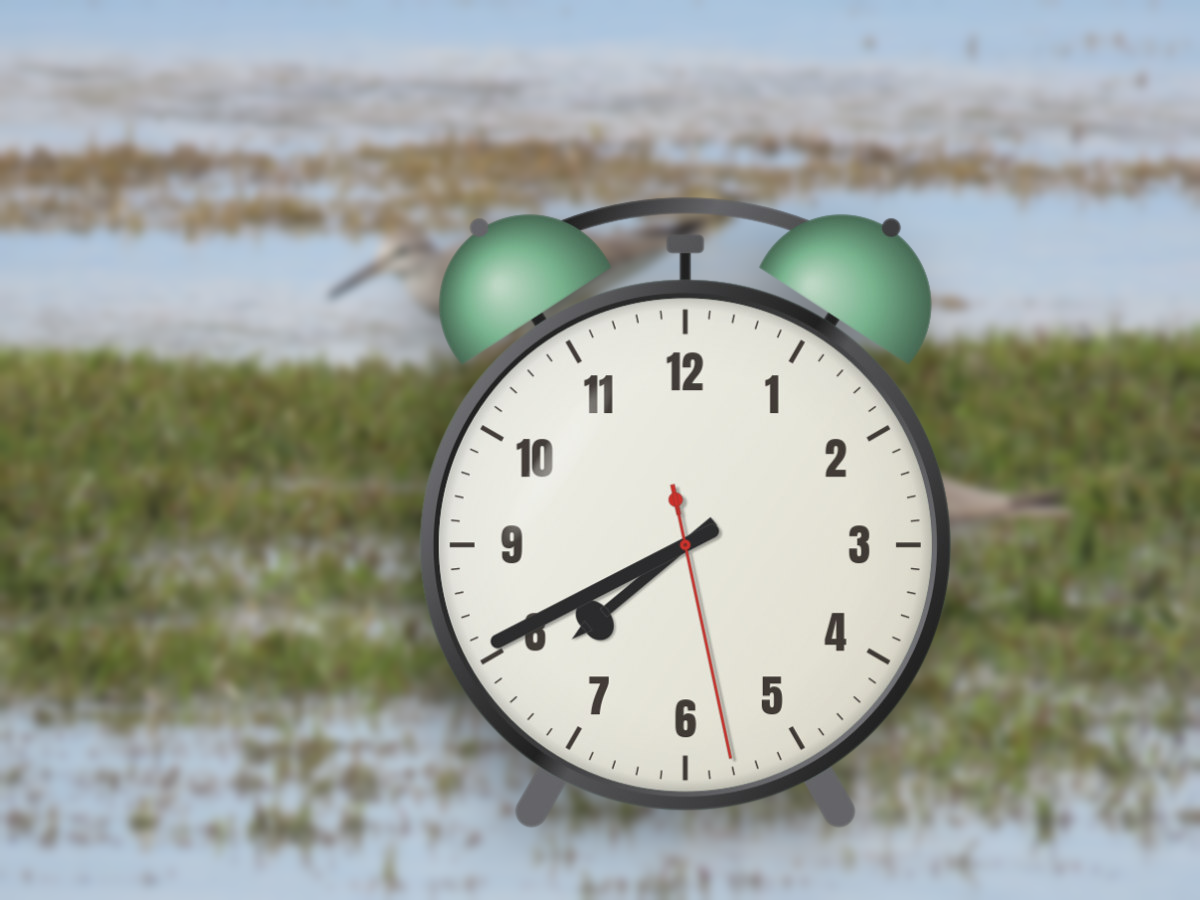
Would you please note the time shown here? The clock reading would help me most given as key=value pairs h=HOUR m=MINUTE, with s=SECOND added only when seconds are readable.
h=7 m=40 s=28
